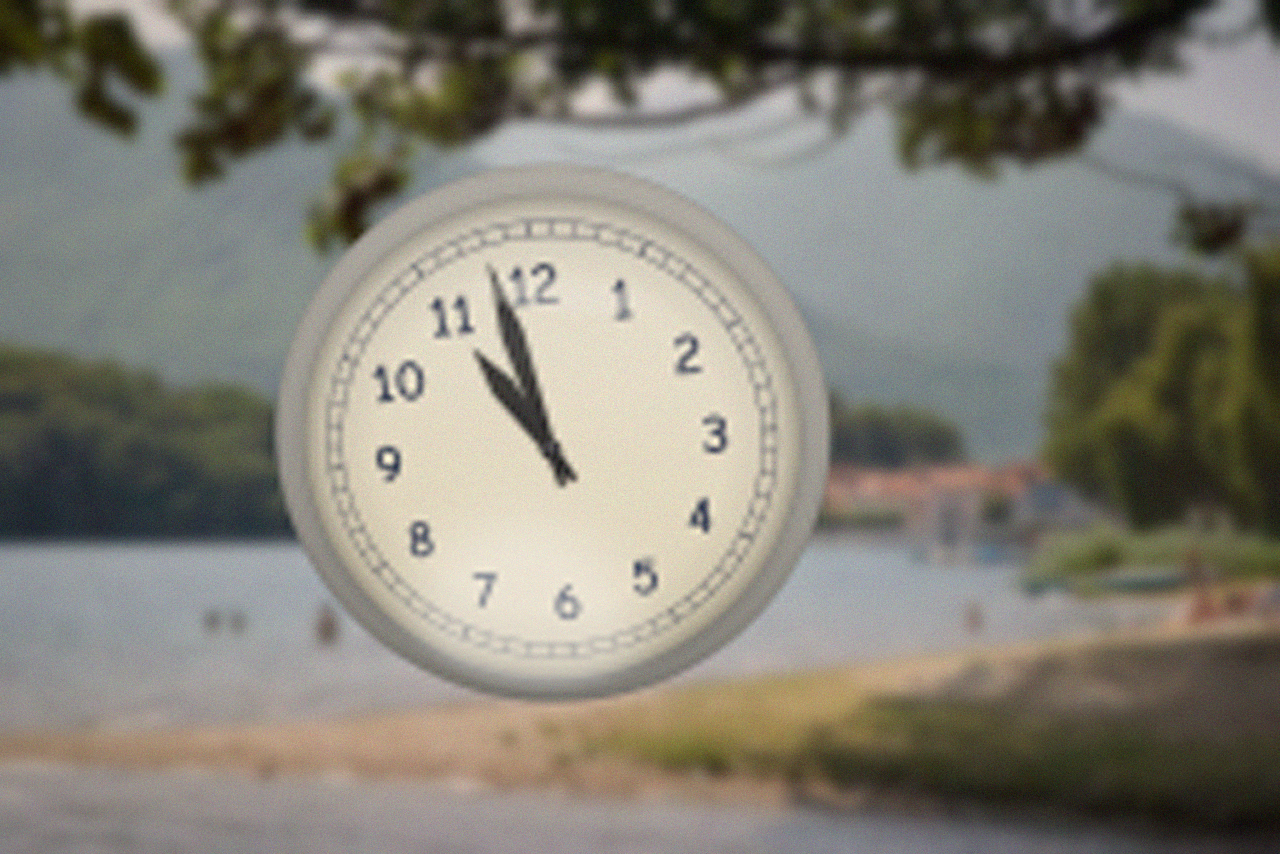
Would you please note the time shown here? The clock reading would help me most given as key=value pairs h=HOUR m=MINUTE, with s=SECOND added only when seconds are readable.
h=10 m=58
